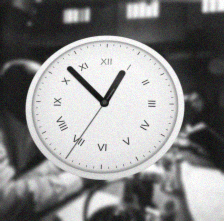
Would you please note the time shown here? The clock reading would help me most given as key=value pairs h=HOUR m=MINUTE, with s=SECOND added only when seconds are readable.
h=12 m=52 s=35
